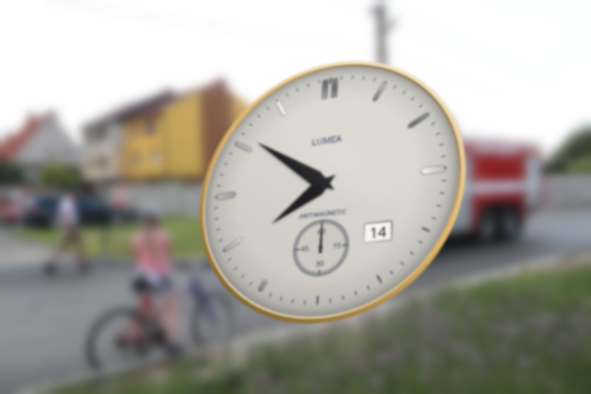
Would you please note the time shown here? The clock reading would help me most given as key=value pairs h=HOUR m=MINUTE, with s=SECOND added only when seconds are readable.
h=7 m=51
